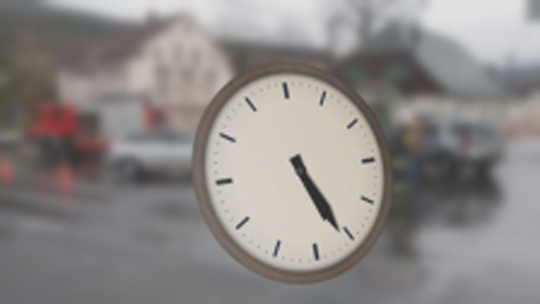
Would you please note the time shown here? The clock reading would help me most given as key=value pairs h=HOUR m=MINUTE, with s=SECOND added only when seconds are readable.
h=5 m=26
